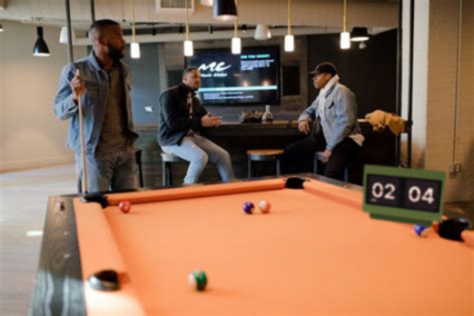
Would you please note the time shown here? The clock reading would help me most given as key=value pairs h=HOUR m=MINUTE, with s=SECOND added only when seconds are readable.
h=2 m=4
